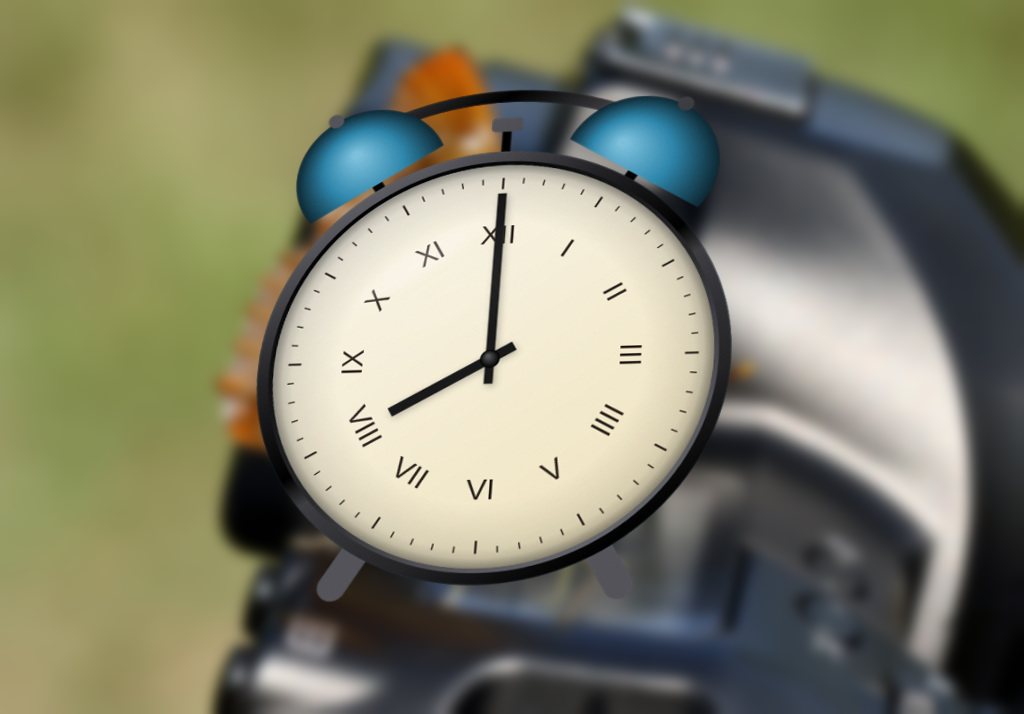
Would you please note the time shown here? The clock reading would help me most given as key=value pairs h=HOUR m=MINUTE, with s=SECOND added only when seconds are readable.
h=8 m=0
